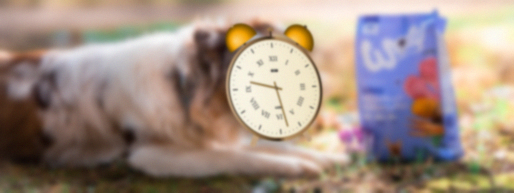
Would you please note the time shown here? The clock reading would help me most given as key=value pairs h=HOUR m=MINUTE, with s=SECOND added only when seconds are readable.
h=9 m=28
